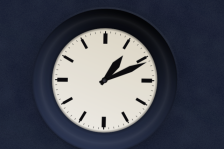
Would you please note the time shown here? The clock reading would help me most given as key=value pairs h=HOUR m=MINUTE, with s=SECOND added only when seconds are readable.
h=1 m=11
